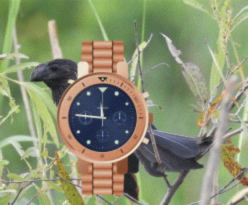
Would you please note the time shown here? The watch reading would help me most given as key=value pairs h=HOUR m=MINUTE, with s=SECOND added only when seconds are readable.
h=11 m=46
